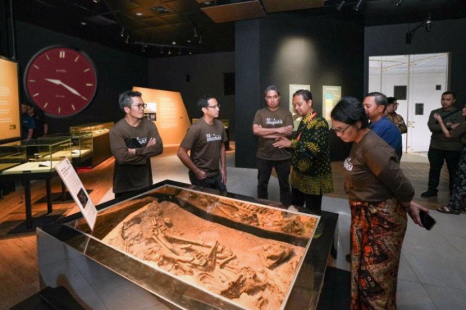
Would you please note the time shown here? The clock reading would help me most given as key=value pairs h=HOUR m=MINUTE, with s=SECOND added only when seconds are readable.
h=9 m=20
